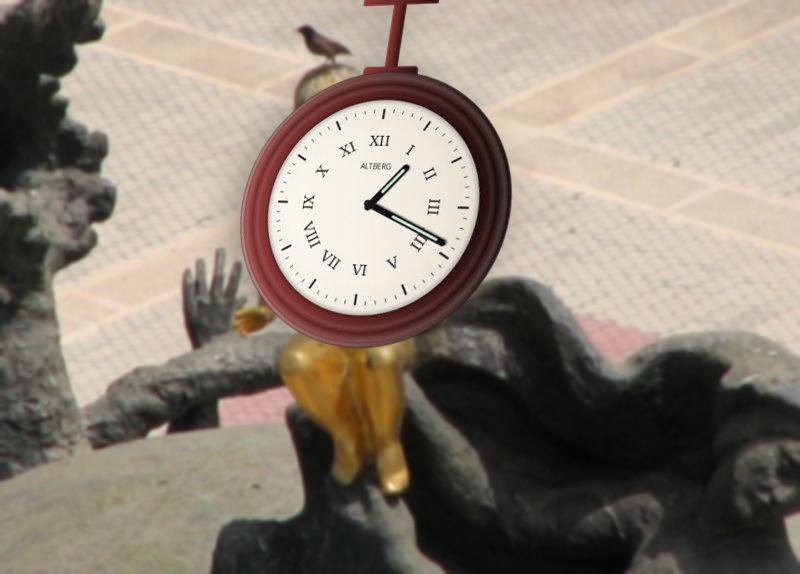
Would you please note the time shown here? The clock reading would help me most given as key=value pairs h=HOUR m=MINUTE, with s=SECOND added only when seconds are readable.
h=1 m=19
